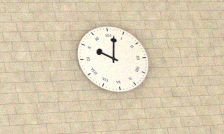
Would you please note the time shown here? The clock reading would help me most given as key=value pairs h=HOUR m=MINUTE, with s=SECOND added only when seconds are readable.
h=10 m=2
